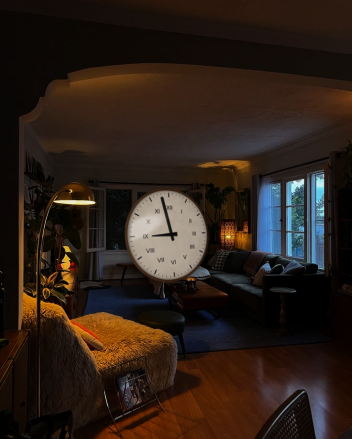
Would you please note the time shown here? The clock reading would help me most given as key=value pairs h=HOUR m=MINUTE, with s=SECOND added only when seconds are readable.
h=8 m=58
